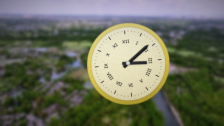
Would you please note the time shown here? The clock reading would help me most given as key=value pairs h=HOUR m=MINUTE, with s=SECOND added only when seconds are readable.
h=3 m=9
